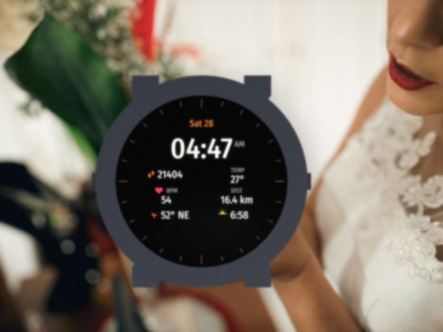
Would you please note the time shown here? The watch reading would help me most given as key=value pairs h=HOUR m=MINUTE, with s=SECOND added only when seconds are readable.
h=4 m=47
